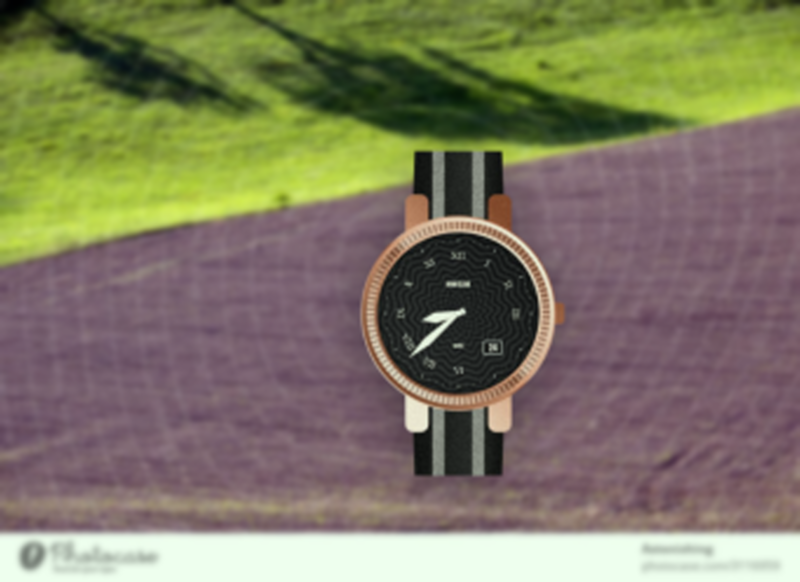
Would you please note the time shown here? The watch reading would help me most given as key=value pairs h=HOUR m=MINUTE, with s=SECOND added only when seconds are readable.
h=8 m=38
